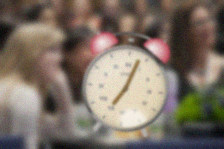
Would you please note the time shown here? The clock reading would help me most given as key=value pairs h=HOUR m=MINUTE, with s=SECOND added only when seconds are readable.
h=7 m=3
